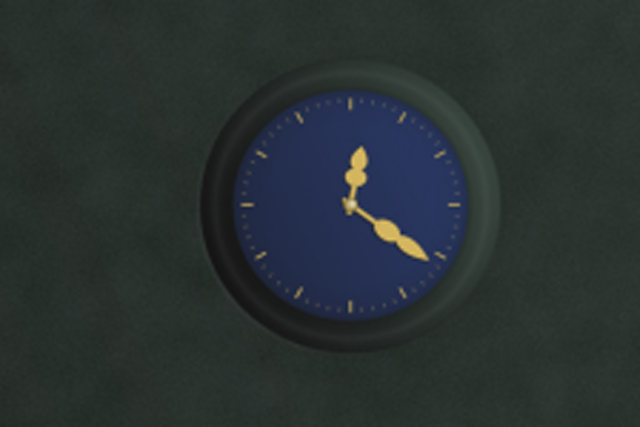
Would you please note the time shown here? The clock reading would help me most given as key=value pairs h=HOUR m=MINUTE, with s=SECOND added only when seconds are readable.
h=12 m=21
